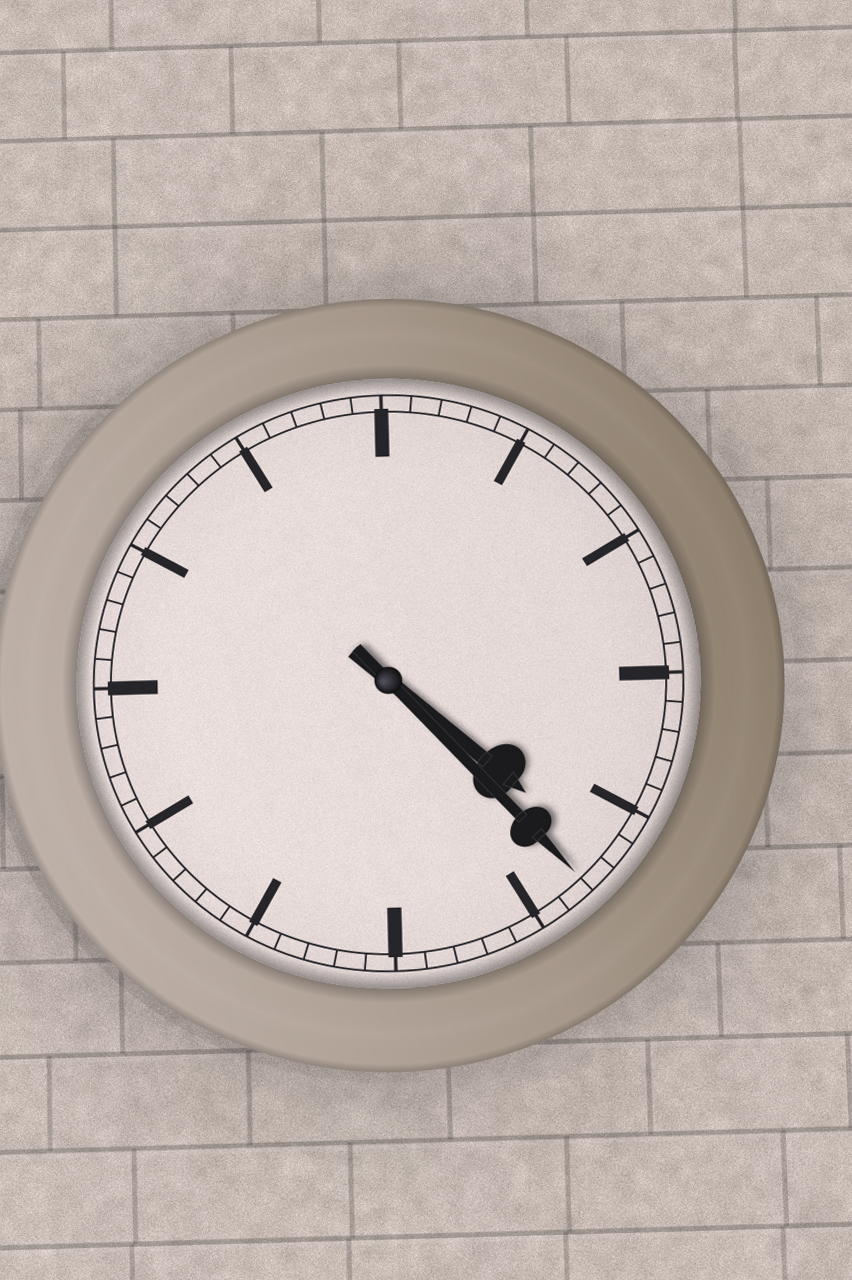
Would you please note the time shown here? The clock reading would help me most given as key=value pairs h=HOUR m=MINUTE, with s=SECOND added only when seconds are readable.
h=4 m=23
